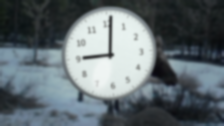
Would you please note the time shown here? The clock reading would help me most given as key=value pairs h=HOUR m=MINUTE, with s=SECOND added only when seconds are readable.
h=9 m=1
